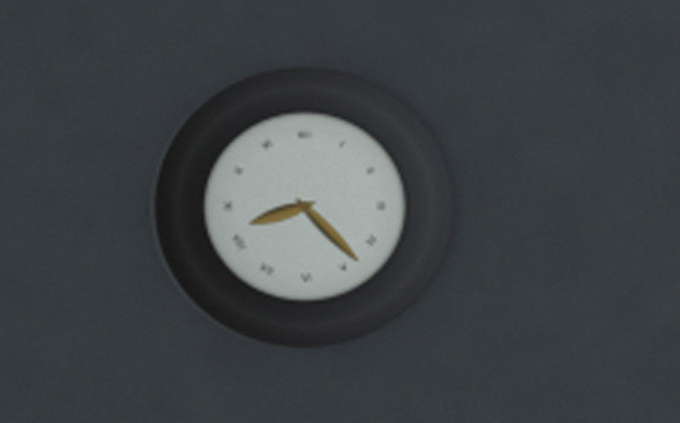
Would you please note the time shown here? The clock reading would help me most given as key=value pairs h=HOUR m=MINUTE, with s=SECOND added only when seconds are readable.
h=8 m=23
